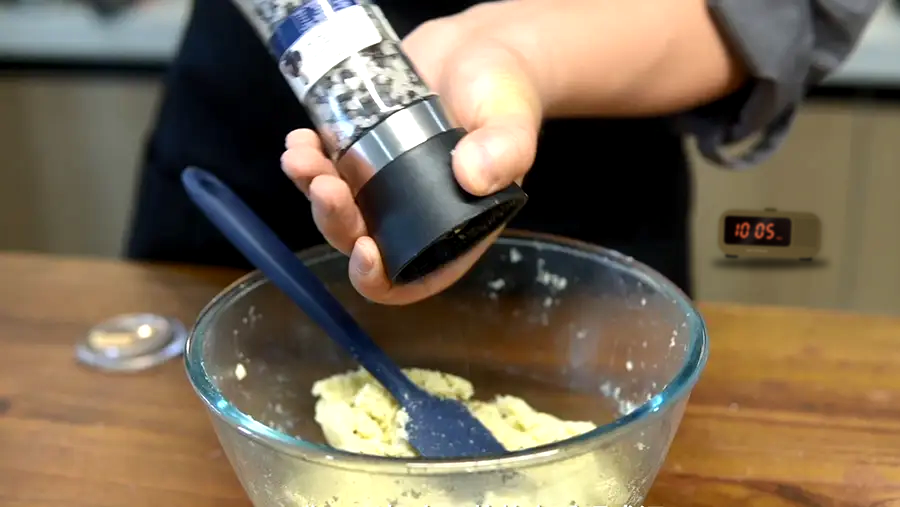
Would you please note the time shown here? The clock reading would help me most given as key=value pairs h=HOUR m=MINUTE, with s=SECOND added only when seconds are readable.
h=10 m=5
